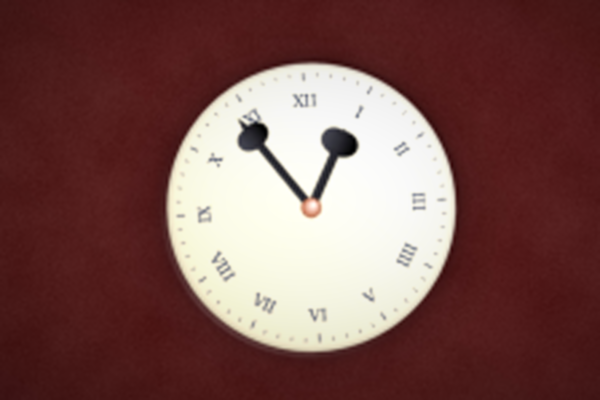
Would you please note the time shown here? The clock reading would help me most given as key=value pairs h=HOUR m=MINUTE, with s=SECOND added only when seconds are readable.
h=12 m=54
